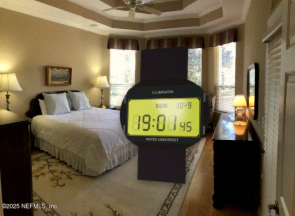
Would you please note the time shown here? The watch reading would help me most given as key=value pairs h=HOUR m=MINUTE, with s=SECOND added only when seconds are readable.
h=19 m=1 s=45
